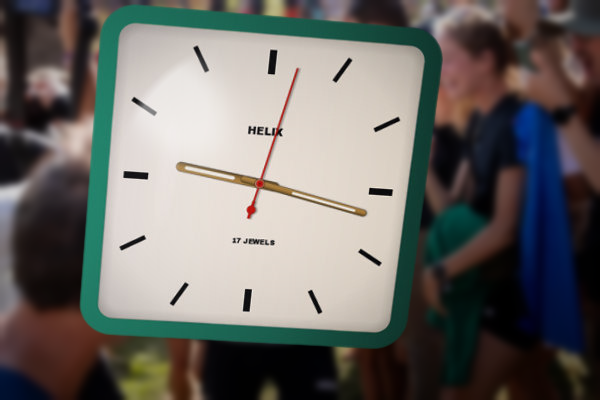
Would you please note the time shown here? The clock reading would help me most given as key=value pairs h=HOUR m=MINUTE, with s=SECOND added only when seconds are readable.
h=9 m=17 s=2
